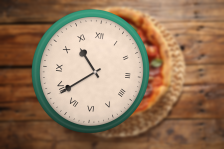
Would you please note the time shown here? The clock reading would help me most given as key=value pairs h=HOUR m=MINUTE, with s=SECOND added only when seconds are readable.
h=10 m=39
